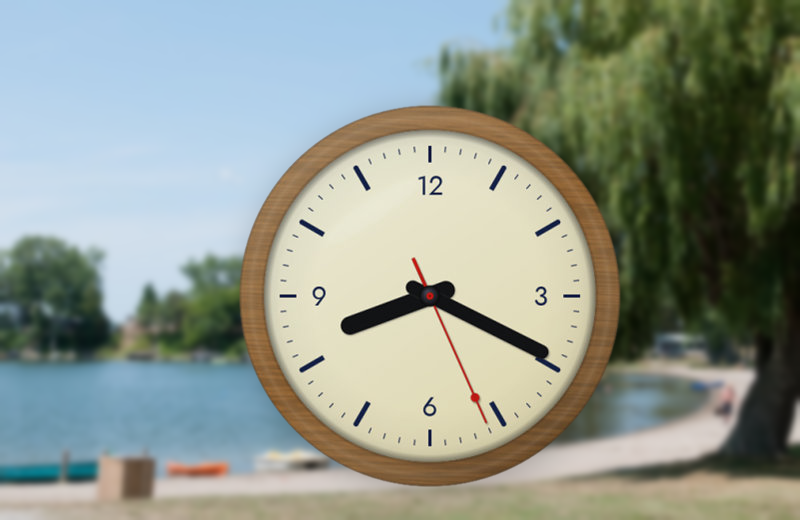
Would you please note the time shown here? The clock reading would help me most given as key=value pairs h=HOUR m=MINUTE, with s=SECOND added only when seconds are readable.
h=8 m=19 s=26
